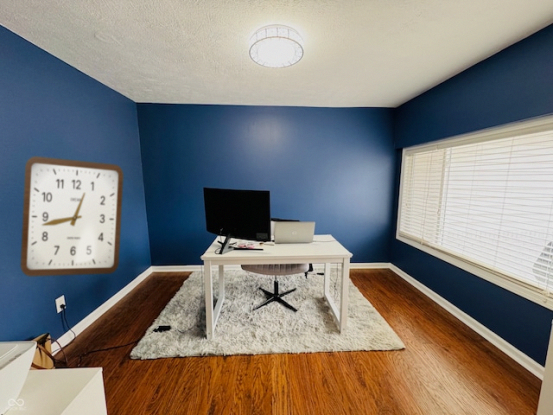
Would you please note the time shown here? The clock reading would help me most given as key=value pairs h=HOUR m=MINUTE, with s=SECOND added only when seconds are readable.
h=12 m=43
